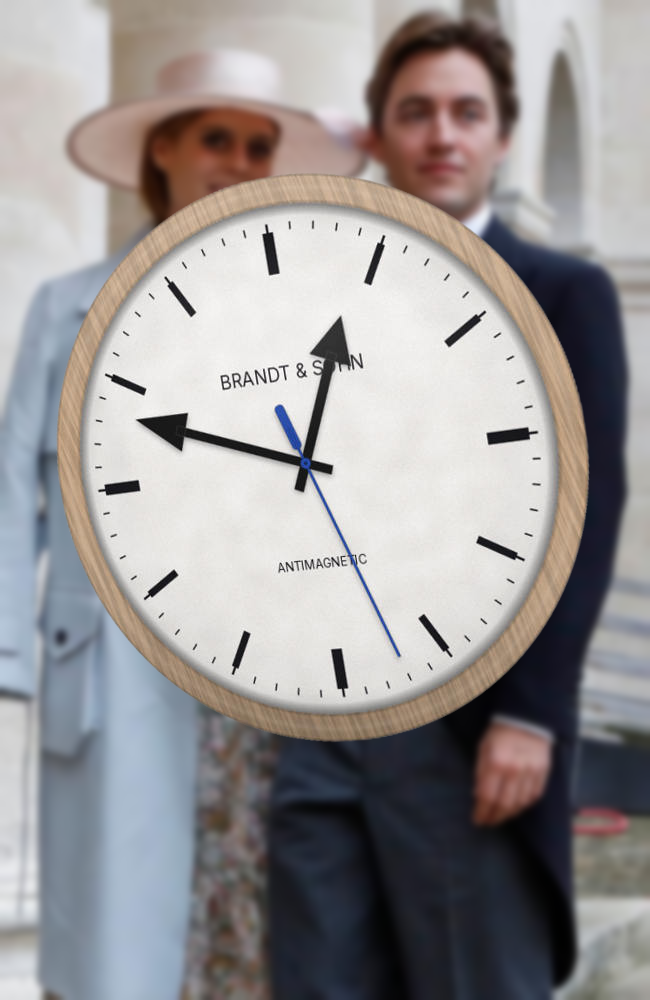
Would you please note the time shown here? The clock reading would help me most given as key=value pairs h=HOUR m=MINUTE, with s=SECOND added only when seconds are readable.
h=12 m=48 s=27
